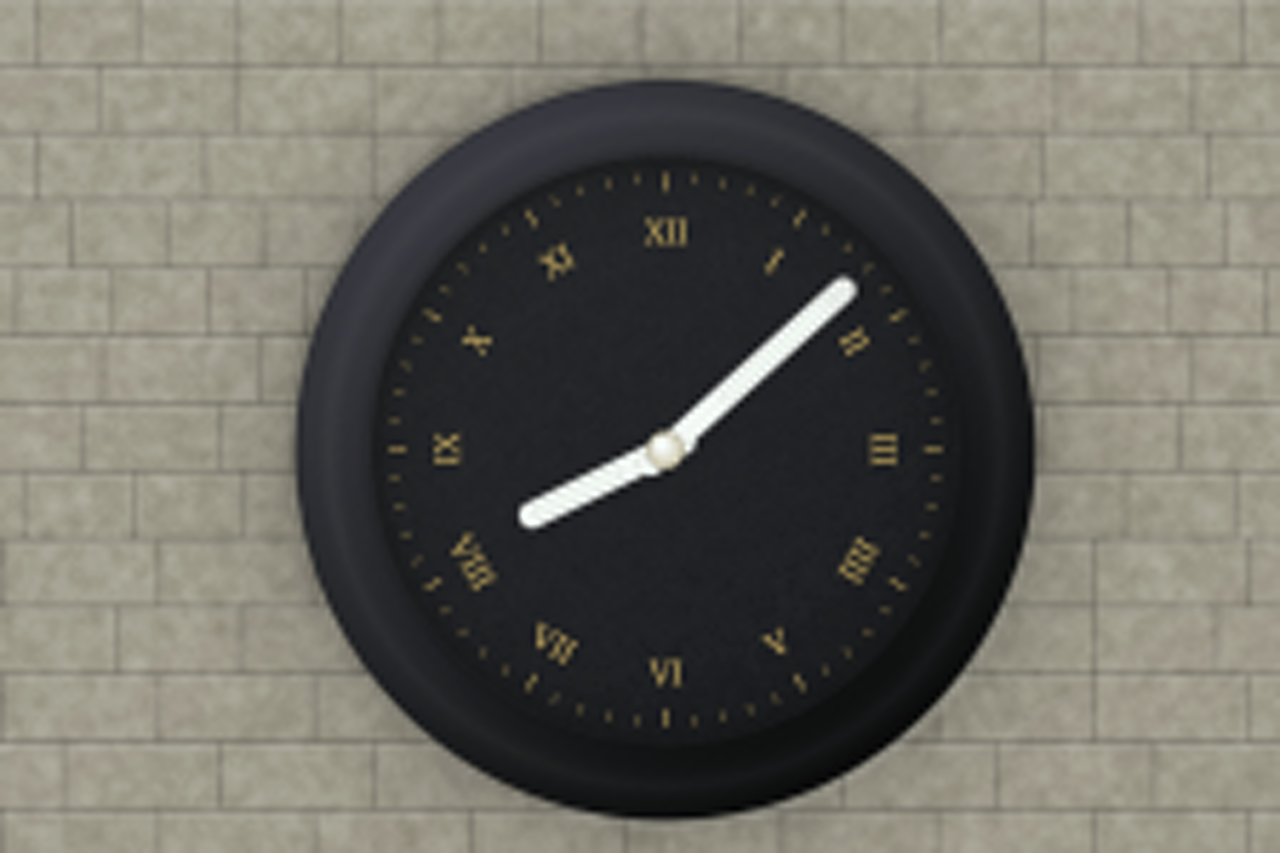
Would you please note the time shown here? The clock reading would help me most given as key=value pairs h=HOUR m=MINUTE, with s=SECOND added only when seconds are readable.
h=8 m=8
